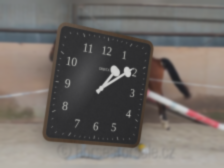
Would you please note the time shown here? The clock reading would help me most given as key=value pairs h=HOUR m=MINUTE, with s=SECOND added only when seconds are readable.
h=1 m=9
